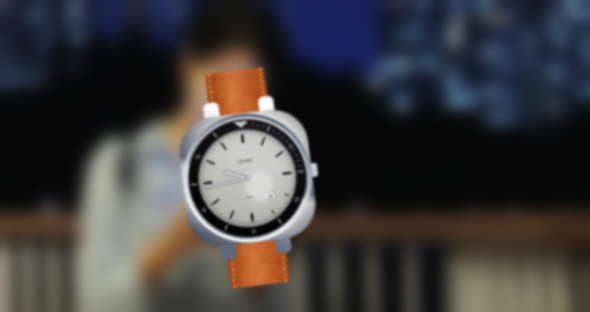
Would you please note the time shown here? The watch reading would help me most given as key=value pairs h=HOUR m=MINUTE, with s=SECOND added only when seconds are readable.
h=9 m=44
